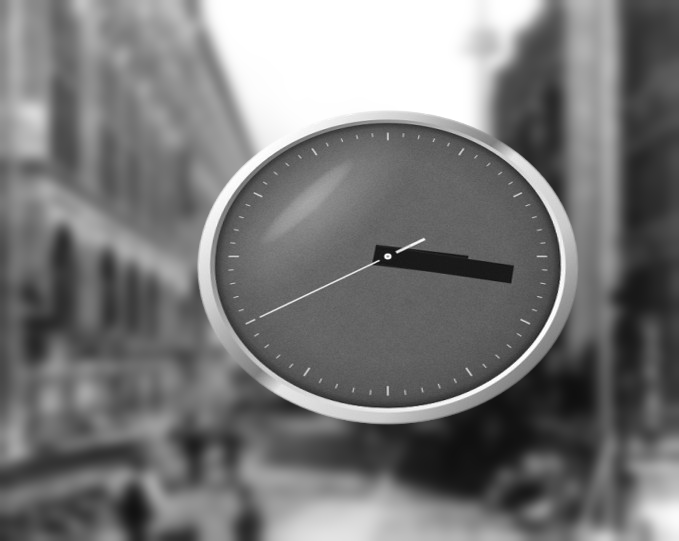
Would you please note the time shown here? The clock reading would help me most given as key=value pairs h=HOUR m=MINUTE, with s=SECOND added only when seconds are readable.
h=3 m=16 s=40
